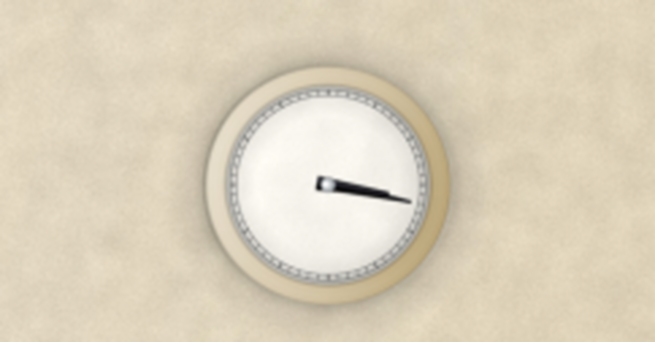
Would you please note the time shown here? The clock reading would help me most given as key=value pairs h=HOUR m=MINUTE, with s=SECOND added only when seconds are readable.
h=3 m=17
